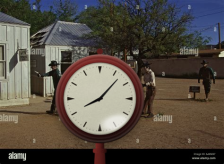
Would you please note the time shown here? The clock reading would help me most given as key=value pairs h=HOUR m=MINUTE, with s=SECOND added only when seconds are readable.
h=8 m=7
